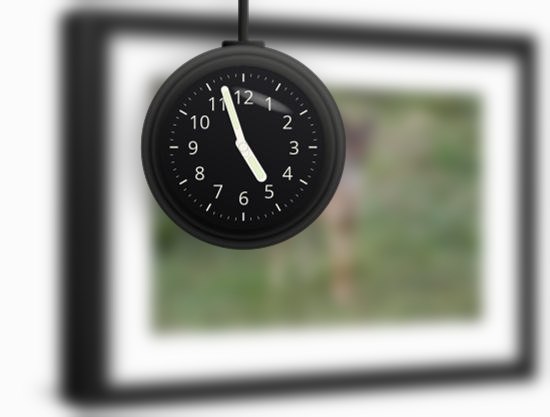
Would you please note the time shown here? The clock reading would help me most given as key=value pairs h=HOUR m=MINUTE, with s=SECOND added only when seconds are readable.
h=4 m=57
